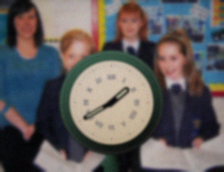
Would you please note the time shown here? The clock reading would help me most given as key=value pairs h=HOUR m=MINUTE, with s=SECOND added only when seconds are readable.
h=1 m=40
